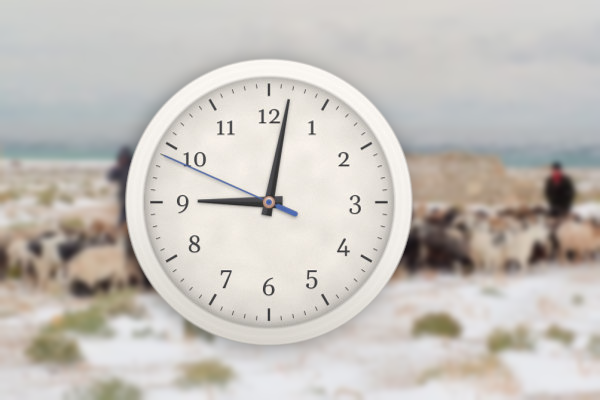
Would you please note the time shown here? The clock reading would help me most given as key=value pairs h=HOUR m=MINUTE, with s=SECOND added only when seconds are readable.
h=9 m=1 s=49
